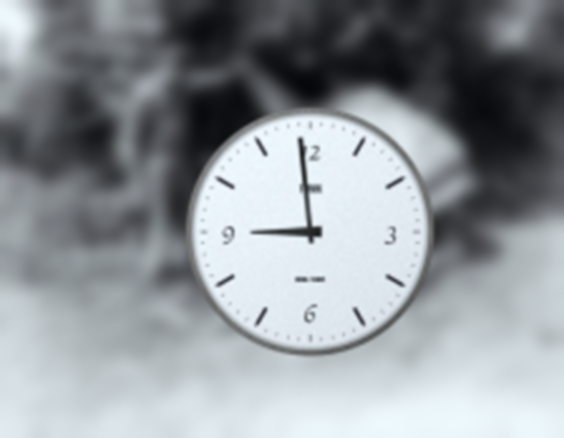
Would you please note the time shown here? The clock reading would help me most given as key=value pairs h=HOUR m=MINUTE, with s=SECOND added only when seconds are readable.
h=8 m=59
